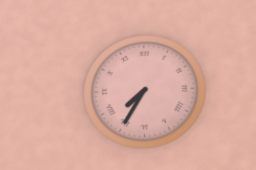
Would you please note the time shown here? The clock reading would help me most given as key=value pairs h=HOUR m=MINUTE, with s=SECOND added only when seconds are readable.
h=7 m=35
